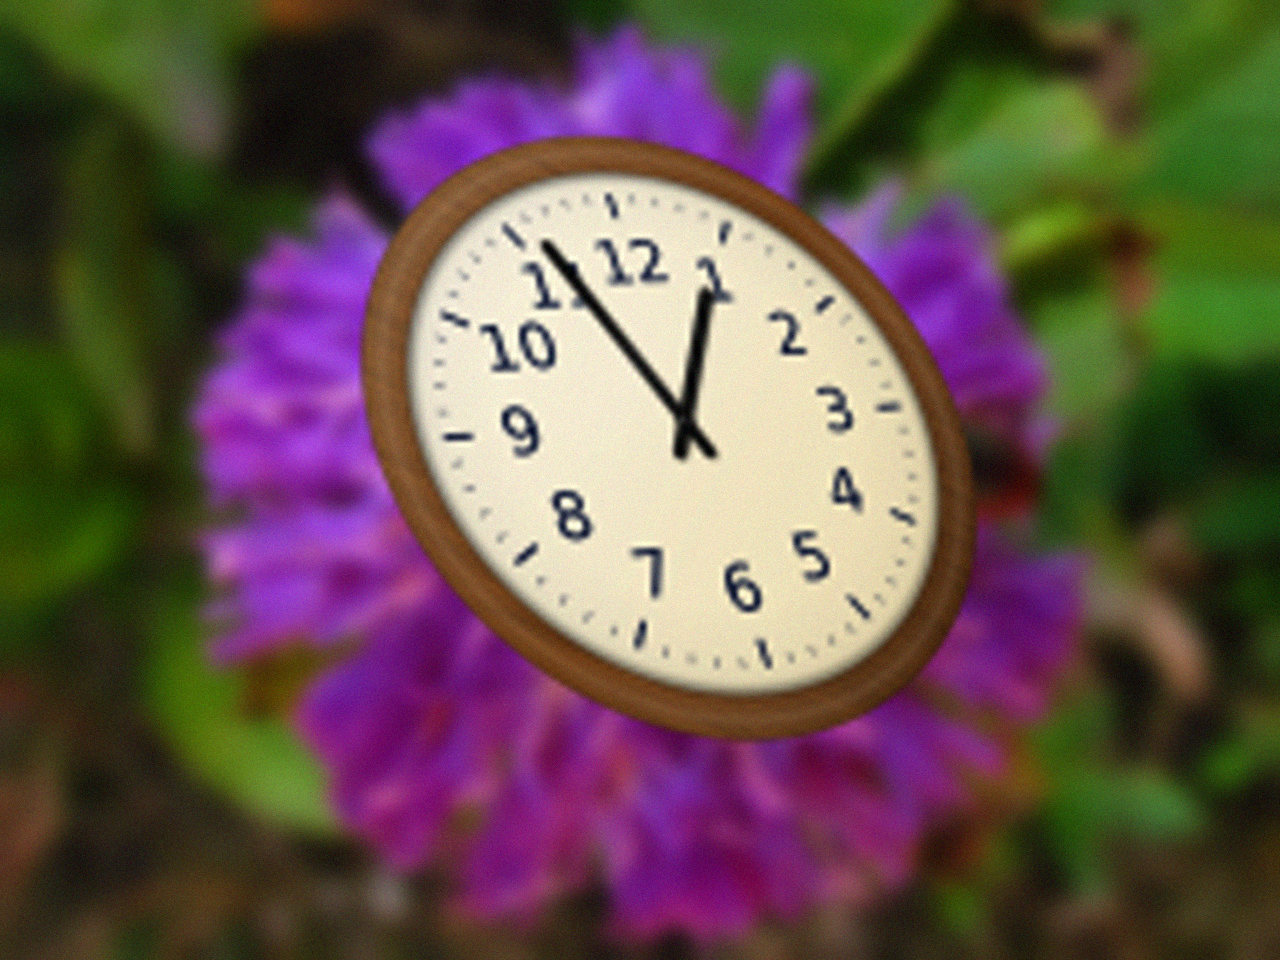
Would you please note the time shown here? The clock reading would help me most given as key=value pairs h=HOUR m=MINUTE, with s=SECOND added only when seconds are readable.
h=12 m=56
